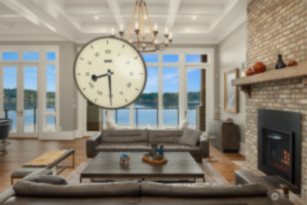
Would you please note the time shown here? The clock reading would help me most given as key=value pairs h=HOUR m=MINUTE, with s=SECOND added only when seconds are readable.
h=8 m=30
